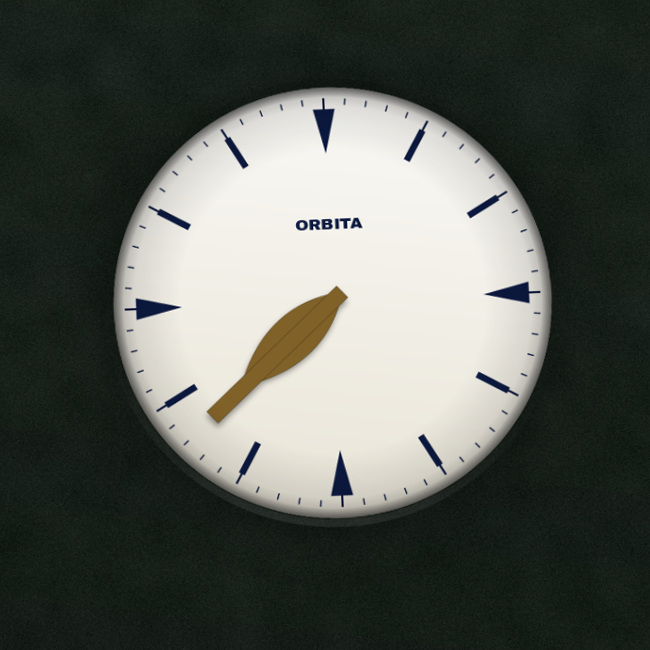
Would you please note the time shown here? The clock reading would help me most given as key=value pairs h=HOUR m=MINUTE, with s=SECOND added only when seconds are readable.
h=7 m=38
